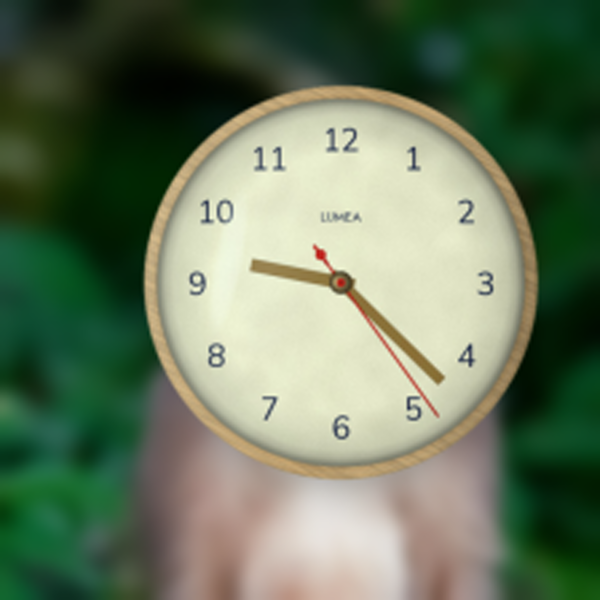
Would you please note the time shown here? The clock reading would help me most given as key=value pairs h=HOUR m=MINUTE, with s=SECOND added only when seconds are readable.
h=9 m=22 s=24
